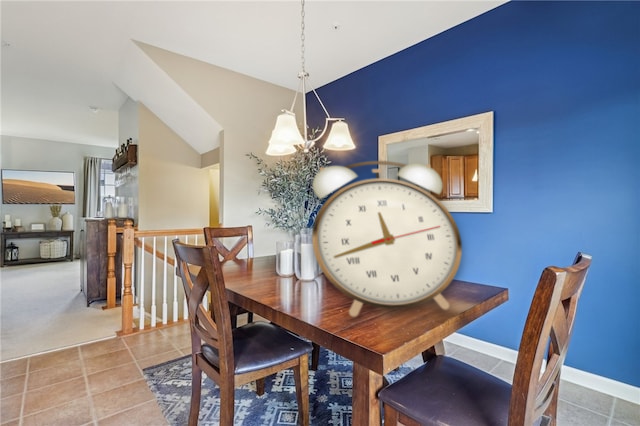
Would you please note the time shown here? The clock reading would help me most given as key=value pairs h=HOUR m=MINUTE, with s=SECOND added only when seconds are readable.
h=11 m=42 s=13
